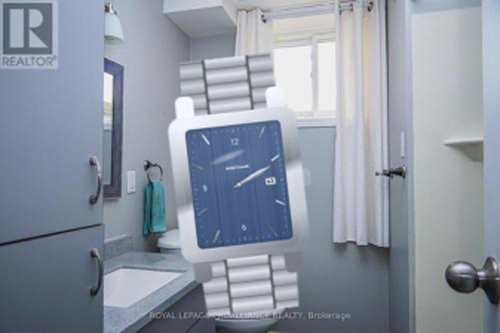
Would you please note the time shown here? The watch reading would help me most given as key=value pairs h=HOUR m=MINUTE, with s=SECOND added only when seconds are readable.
h=2 m=11
